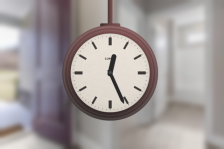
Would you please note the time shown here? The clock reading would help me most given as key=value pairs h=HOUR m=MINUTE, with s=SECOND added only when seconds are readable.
h=12 m=26
